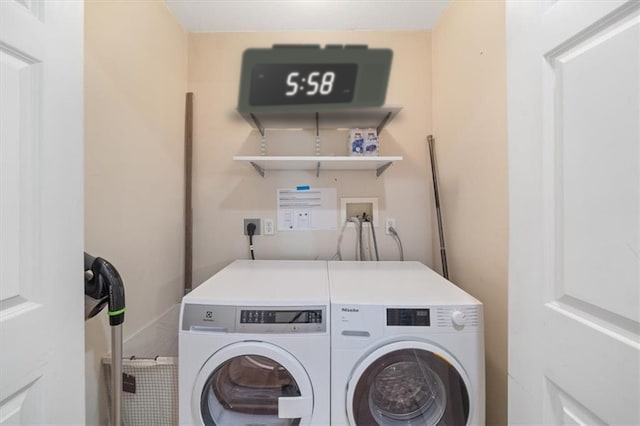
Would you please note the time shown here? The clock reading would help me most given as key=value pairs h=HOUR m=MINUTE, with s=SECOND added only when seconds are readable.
h=5 m=58
